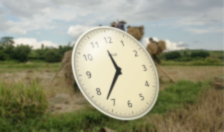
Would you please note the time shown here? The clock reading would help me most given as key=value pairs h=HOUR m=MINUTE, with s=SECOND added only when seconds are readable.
h=11 m=37
